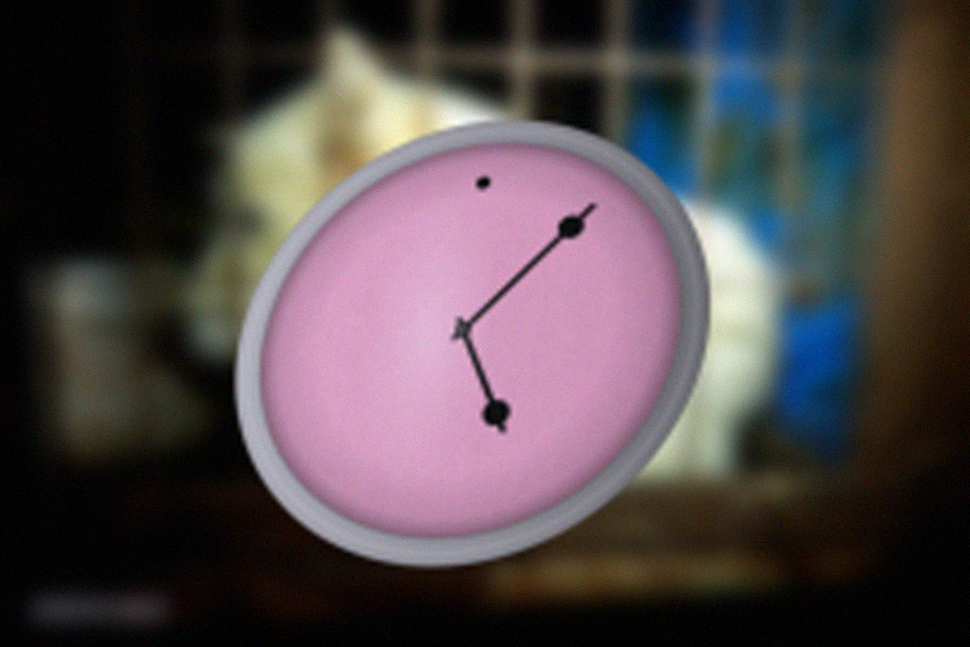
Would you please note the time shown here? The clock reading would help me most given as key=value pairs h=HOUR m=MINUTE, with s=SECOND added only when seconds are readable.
h=5 m=7
